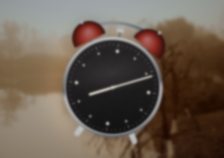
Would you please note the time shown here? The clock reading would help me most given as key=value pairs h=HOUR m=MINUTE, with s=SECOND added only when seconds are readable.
h=8 m=11
